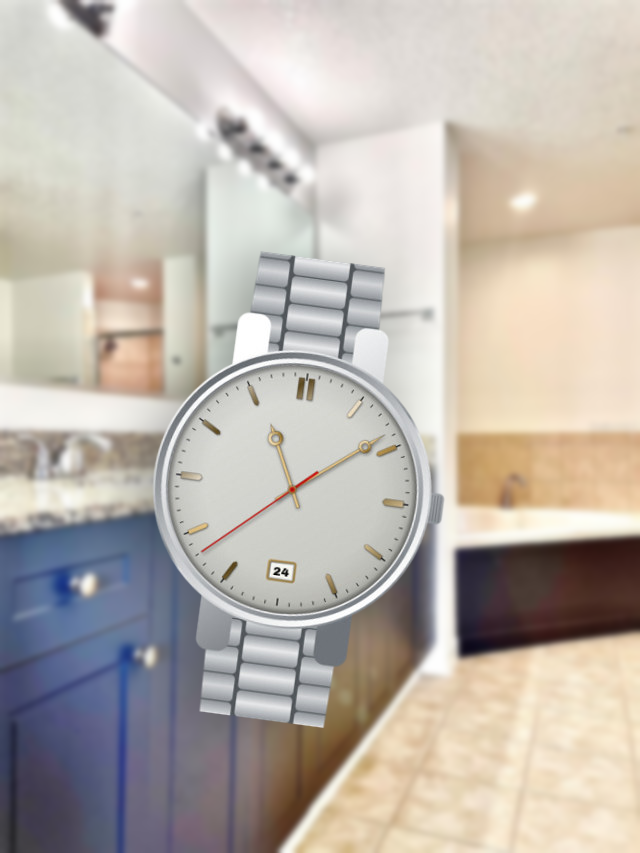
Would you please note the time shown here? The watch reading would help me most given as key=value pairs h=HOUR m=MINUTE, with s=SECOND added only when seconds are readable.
h=11 m=8 s=38
